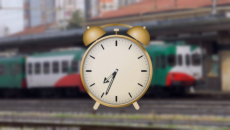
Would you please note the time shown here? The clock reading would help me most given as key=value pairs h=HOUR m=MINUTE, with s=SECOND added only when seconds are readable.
h=7 m=34
